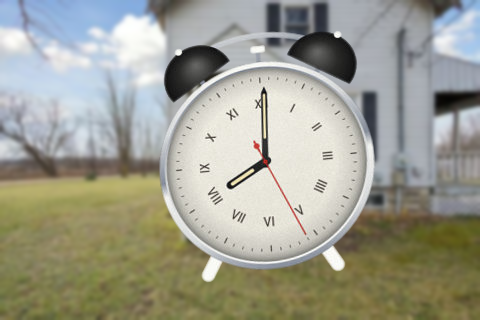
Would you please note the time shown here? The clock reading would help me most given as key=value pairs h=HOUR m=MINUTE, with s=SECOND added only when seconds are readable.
h=8 m=0 s=26
